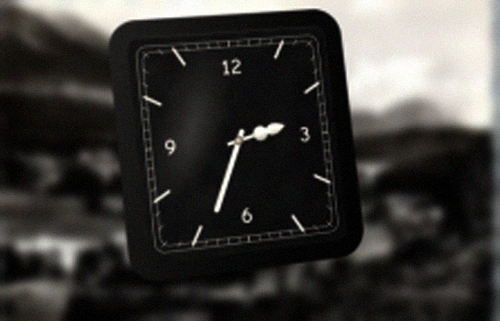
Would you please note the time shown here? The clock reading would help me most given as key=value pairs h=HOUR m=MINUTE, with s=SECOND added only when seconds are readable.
h=2 m=34
